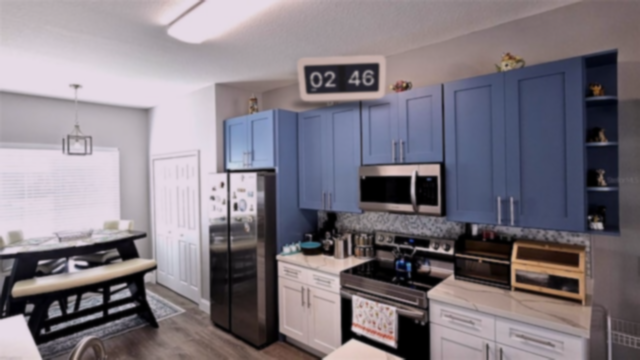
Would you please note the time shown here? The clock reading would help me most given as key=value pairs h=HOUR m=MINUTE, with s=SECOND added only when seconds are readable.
h=2 m=46
